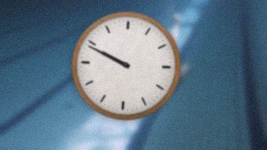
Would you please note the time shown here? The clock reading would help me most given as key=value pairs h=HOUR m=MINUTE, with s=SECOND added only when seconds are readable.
h=9 m=49
